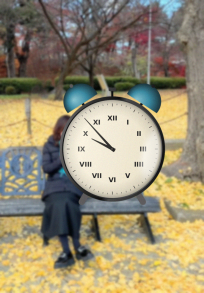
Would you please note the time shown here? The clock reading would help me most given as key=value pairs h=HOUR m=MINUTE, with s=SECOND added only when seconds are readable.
h=9 m=53
